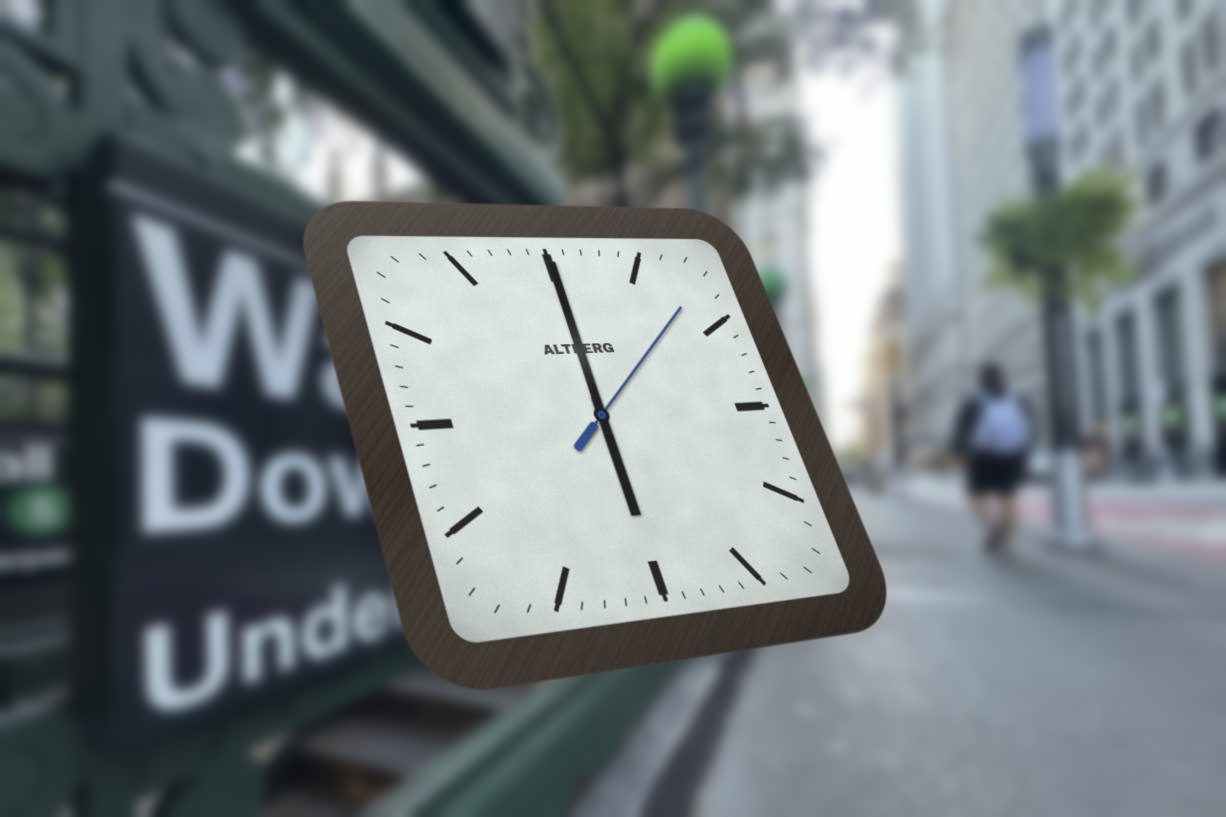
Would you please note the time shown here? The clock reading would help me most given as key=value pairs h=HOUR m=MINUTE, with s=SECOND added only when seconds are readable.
h=6 m=0 s=8
